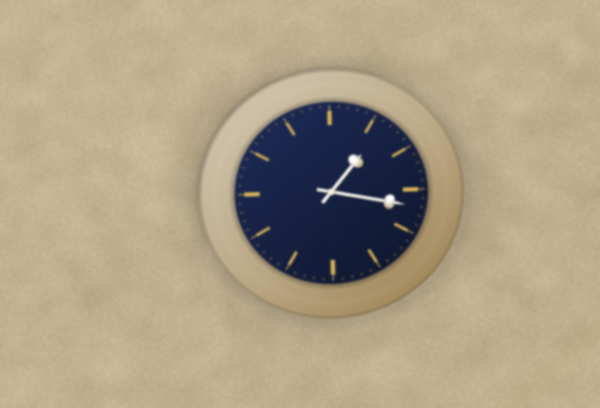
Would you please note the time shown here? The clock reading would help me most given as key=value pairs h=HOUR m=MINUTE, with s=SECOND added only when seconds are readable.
h=1 m=17
